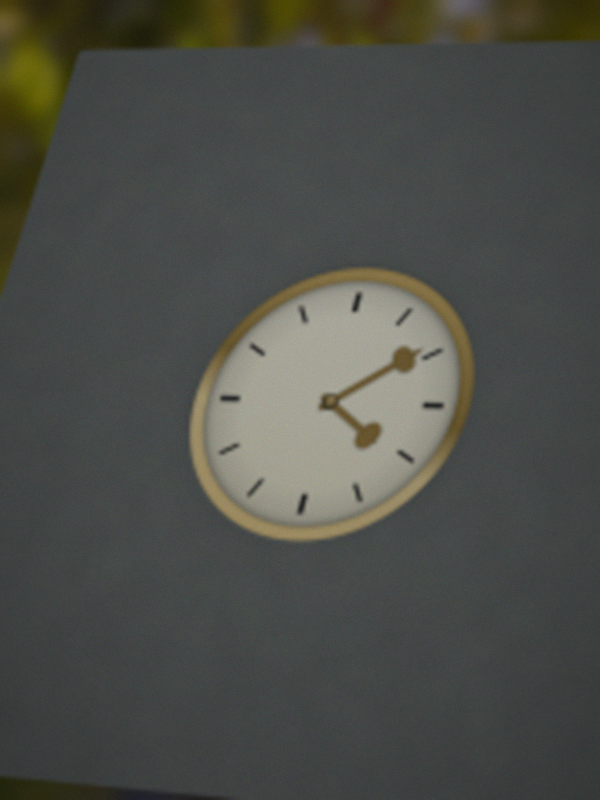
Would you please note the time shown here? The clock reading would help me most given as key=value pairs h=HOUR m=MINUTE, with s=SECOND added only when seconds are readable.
h=4 m=9
